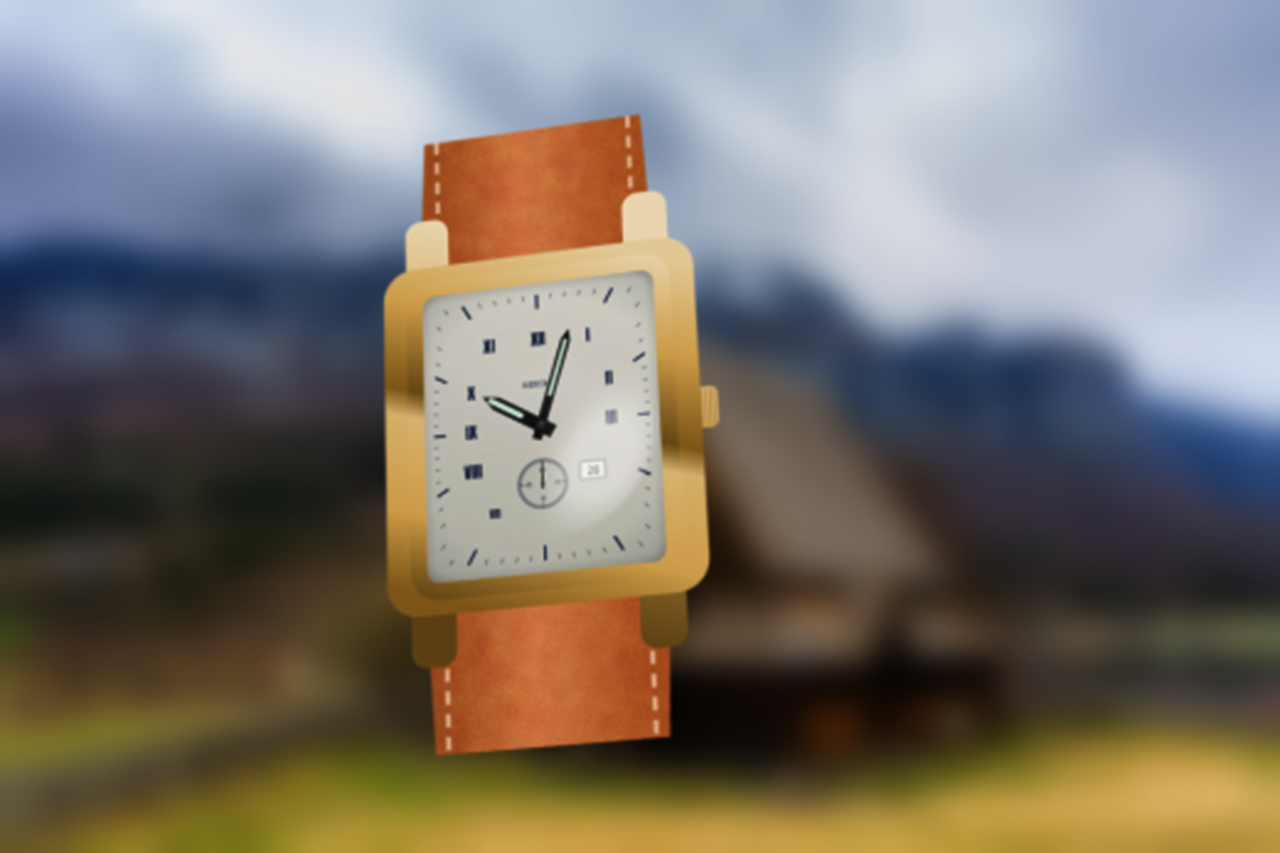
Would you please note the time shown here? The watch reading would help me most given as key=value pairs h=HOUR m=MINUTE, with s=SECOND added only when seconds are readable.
h=10 m=3
